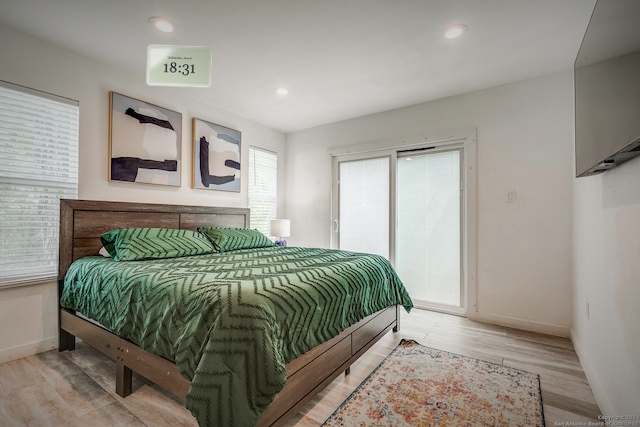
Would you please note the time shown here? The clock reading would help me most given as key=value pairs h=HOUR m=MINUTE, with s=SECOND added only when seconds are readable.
h=18 m=31
